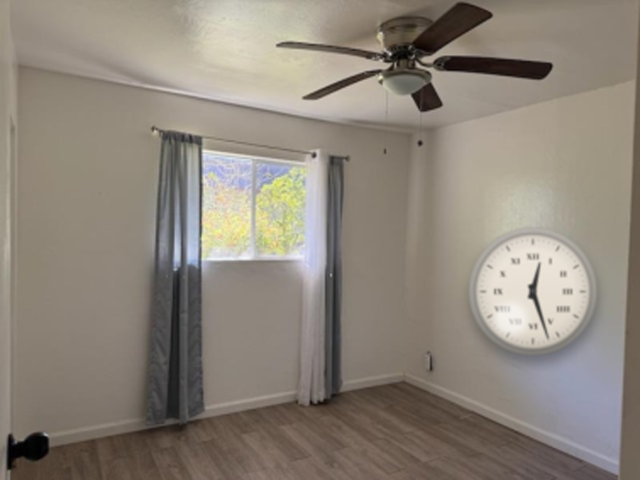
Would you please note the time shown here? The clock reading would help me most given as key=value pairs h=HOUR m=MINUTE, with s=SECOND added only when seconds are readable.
h=12 m=27
